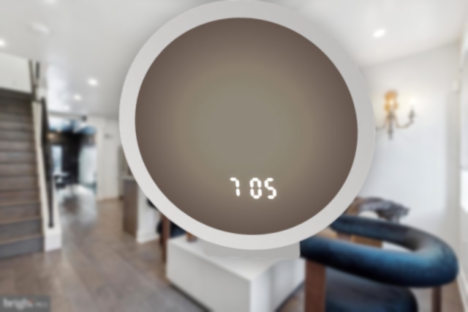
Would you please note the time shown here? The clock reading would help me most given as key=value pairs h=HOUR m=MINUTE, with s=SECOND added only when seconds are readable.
h=7 m=5
